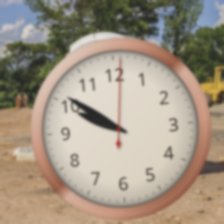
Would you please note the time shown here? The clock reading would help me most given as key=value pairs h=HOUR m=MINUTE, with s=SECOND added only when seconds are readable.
h=9 m=51 s=1
